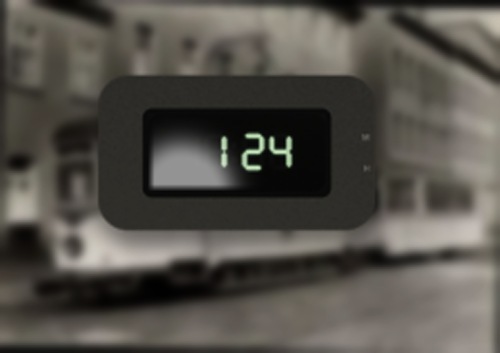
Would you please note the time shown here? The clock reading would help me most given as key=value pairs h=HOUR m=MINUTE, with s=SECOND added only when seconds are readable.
h=1 m=24
